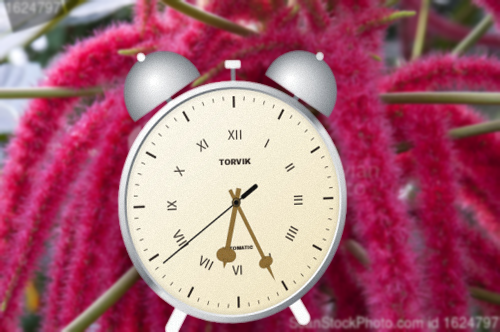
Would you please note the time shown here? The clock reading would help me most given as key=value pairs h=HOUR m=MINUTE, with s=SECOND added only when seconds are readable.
h=6 m=25 s=39
